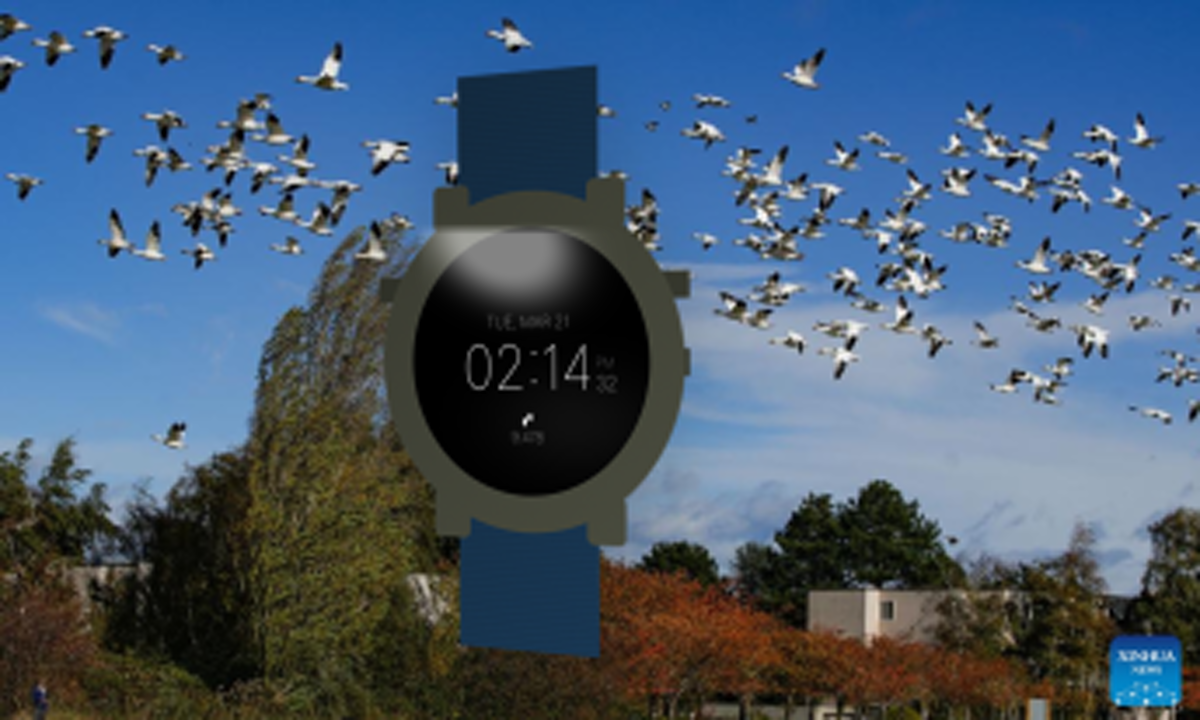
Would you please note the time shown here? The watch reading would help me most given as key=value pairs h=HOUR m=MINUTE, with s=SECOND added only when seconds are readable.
h=2 m=14
